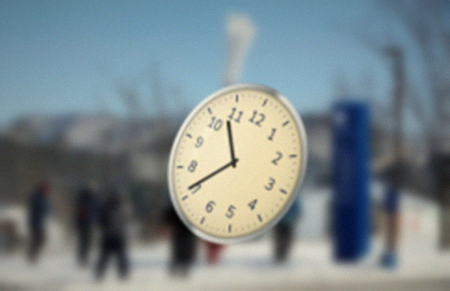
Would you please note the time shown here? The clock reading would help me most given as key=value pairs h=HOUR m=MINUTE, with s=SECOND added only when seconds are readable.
h=10 m=36
